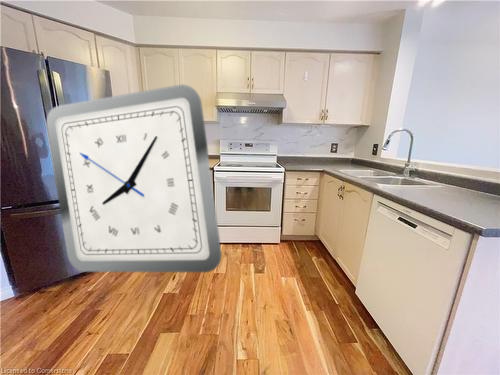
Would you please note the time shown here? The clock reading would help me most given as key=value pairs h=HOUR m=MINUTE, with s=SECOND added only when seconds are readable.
h=8 m=6 s=51
